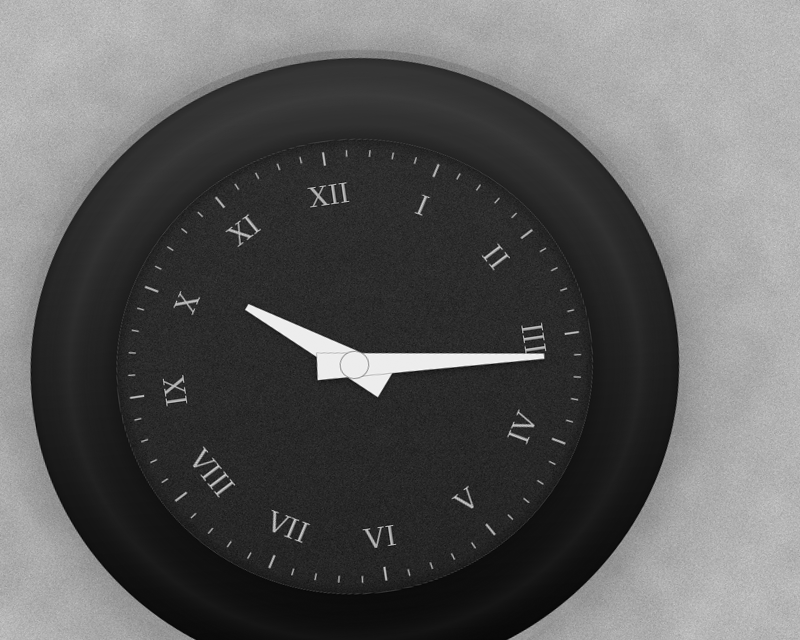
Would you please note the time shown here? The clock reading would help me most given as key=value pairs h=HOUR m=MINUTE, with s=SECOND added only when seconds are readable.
h=10 m=16
